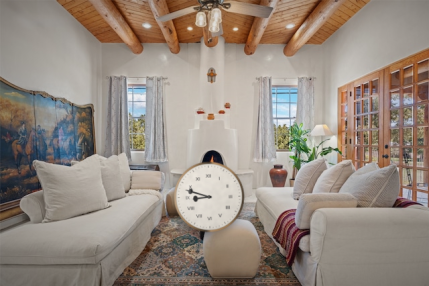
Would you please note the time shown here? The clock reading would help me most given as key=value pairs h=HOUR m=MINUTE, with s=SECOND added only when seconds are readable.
h=8 m=48
